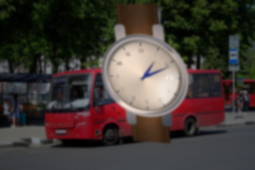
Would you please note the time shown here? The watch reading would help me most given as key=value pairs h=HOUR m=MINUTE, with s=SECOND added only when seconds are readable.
h=1 m=11
